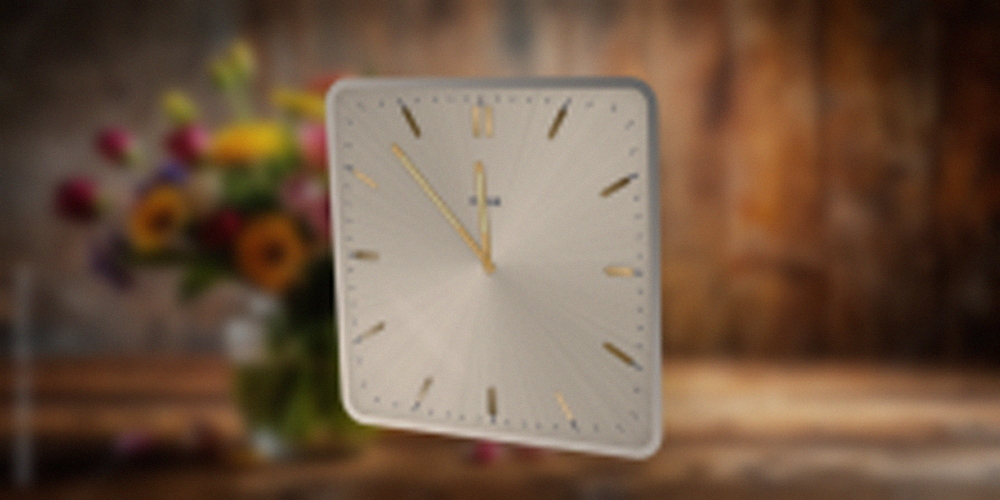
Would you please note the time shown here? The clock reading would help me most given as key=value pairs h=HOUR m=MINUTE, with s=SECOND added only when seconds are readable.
h=11 m=53
